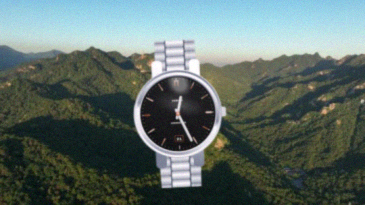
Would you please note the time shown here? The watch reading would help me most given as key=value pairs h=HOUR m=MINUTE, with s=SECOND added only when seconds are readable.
h=12 m=26
